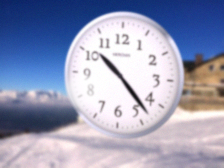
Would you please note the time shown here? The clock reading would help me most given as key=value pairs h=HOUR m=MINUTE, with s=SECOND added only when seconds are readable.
h=10 m=23
